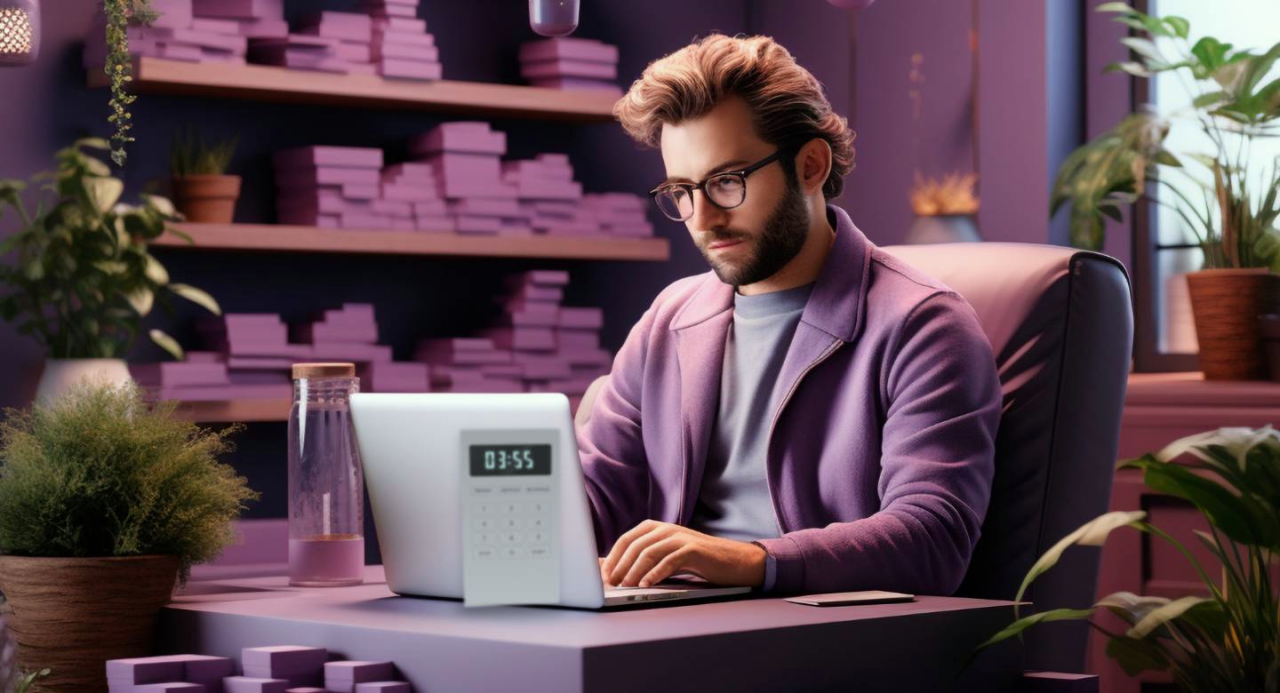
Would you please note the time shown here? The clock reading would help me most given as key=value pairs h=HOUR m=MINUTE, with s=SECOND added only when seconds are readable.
h=3 m=55
